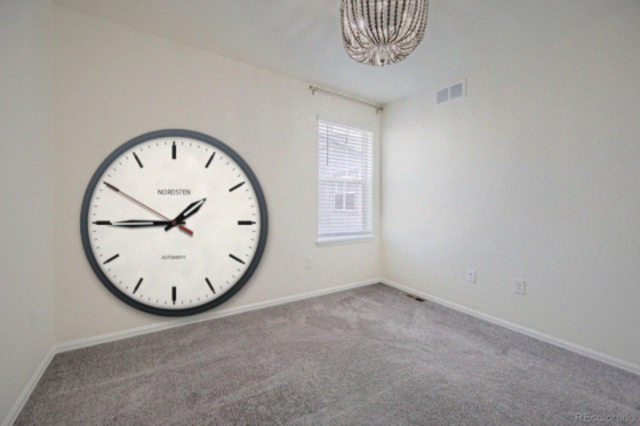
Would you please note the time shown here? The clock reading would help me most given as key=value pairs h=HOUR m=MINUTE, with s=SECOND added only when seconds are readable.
h=1 m=44 s=50
